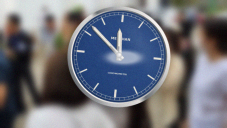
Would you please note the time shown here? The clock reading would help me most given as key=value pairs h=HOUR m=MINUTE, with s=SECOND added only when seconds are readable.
h=11 m=52
